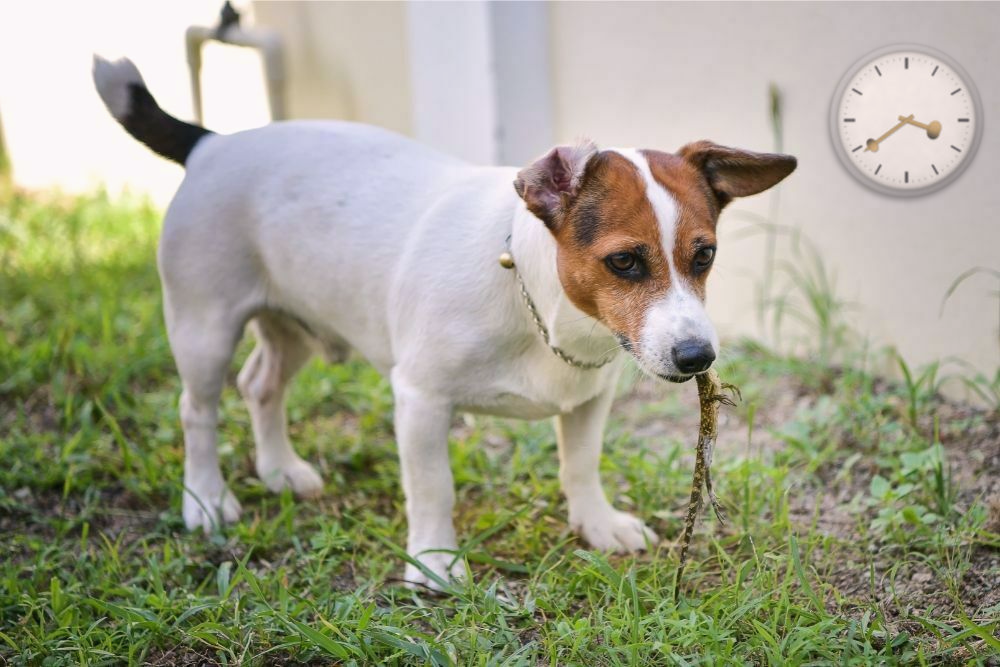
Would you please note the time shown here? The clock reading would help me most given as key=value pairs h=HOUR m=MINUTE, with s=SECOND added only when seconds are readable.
h=3 m=39
